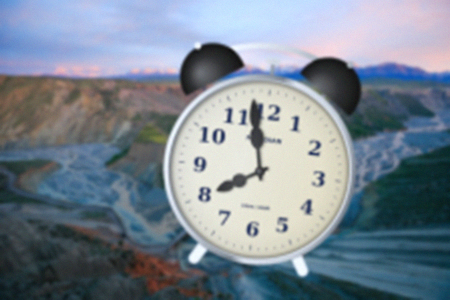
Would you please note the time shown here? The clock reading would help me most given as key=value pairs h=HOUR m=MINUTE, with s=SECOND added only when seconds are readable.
h=7 m=58
